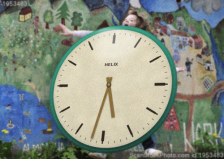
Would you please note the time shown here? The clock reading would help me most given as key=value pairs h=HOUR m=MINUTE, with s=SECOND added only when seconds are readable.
h=5 m=32
